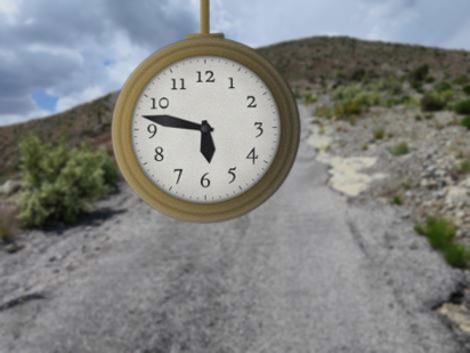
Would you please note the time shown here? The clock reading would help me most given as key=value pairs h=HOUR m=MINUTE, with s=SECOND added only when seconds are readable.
h=5 m=47
